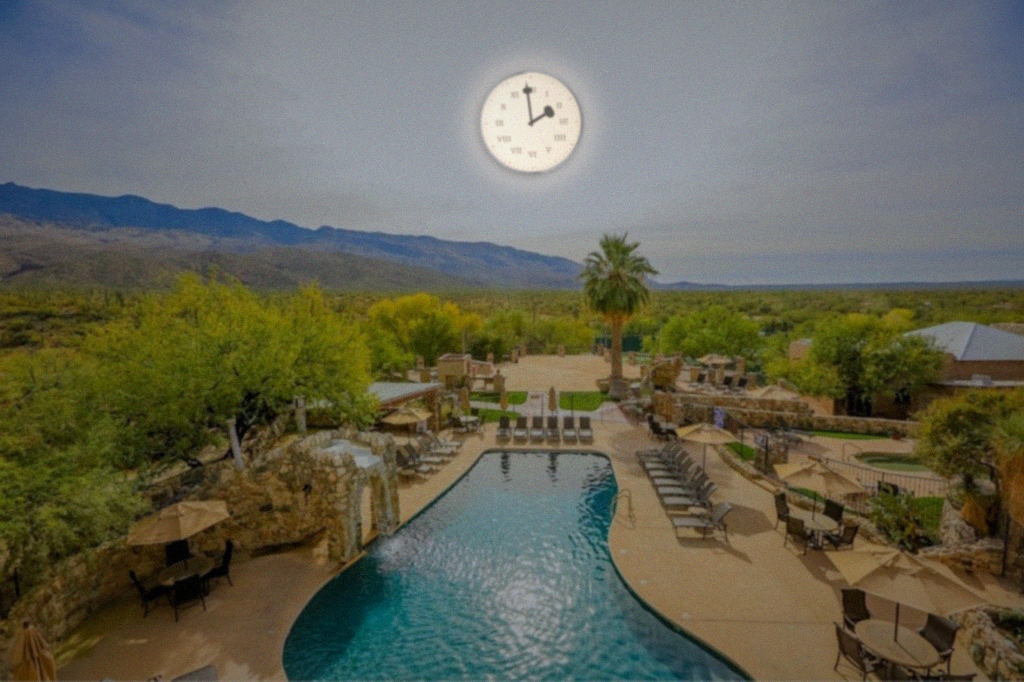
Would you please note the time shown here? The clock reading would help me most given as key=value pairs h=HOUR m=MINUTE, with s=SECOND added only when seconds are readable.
h=1 m=59
